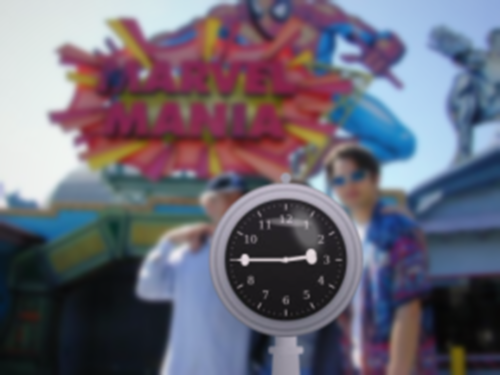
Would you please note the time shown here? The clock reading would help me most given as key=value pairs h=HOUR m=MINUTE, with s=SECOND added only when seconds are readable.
h=2 m=45
